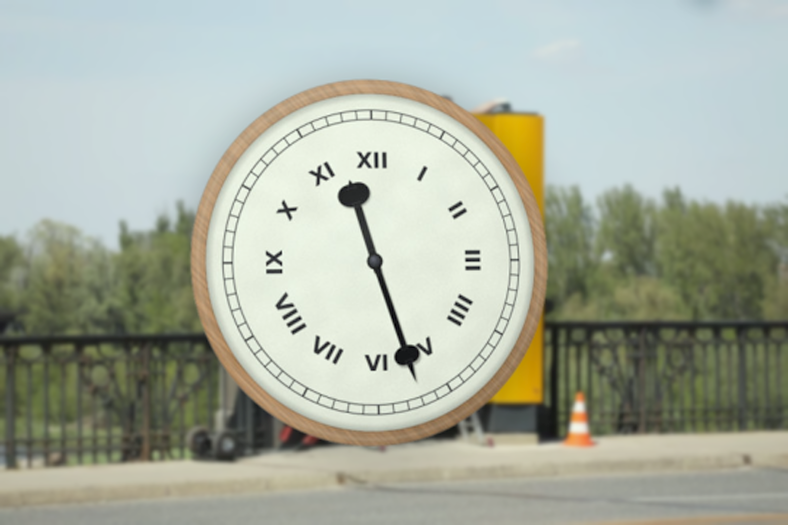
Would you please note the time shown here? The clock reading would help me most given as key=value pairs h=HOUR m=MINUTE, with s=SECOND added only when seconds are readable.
h=11 m=27
